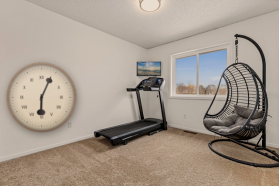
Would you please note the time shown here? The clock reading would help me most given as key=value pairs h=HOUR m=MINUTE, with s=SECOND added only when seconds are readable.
h=6 m=4
